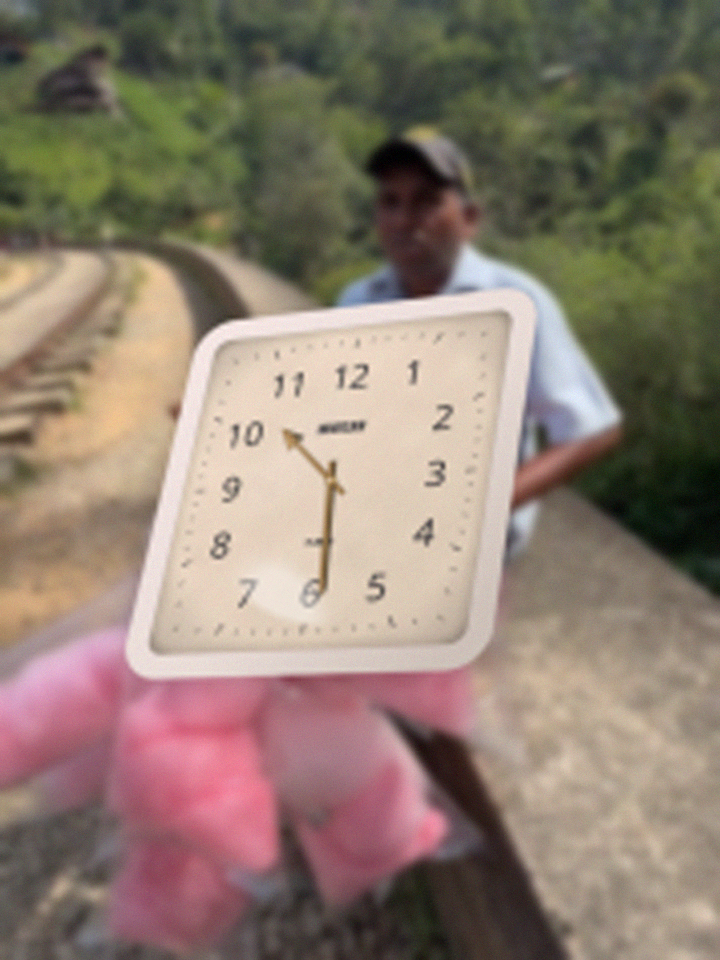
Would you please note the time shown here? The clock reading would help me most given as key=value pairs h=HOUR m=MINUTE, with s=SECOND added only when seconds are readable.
h=10 m=29
